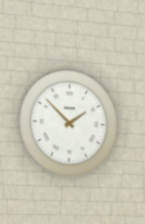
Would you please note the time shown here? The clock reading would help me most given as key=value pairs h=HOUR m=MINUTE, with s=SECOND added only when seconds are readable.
h=1 m=52
